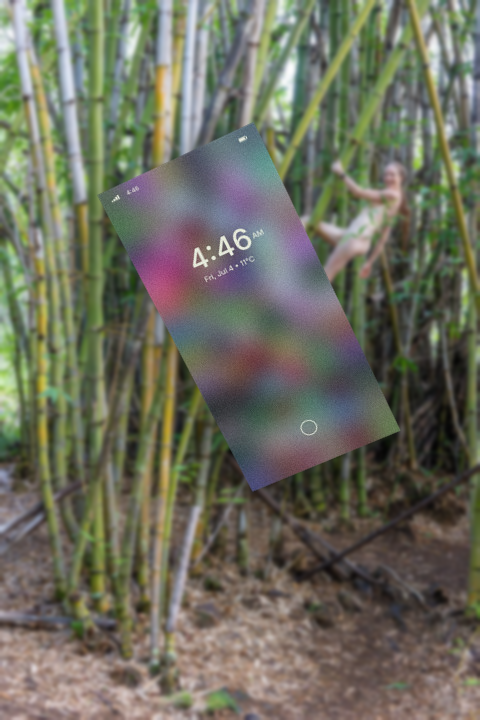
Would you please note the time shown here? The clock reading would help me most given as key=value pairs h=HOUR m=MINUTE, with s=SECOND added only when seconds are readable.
h=4 m=46
